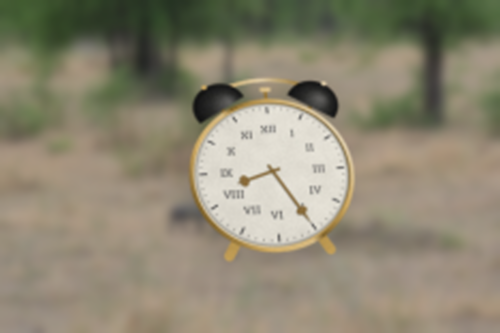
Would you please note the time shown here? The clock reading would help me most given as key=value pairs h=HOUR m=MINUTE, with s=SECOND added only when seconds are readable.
h=8 m=25
